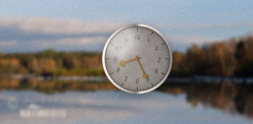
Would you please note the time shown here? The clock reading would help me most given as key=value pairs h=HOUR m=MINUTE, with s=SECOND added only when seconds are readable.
h=8 m=26
